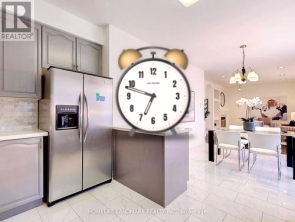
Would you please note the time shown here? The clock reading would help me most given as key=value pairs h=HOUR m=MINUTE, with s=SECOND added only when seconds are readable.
h=6 m=48
